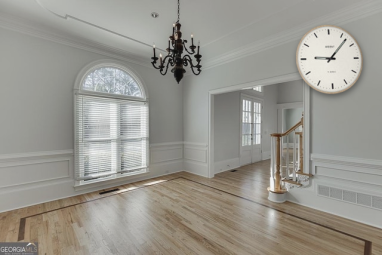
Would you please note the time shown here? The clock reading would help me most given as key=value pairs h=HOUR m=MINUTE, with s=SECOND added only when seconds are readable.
h=9 m=7
